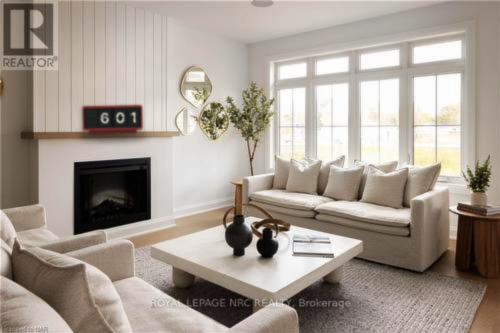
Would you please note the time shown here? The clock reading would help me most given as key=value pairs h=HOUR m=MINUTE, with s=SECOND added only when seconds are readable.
h=6 m=1
